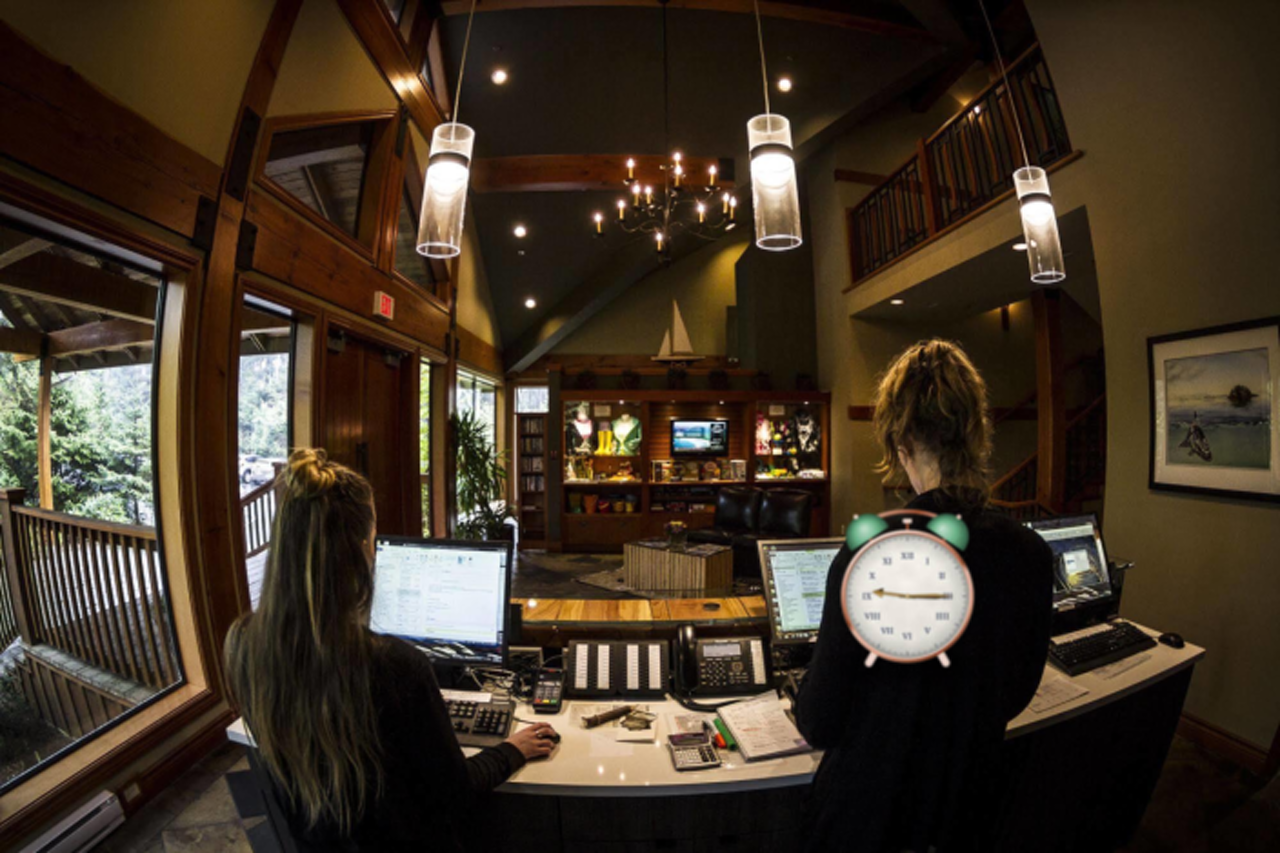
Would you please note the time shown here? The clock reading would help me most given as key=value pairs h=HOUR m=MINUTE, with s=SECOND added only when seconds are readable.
h=9 m=15
